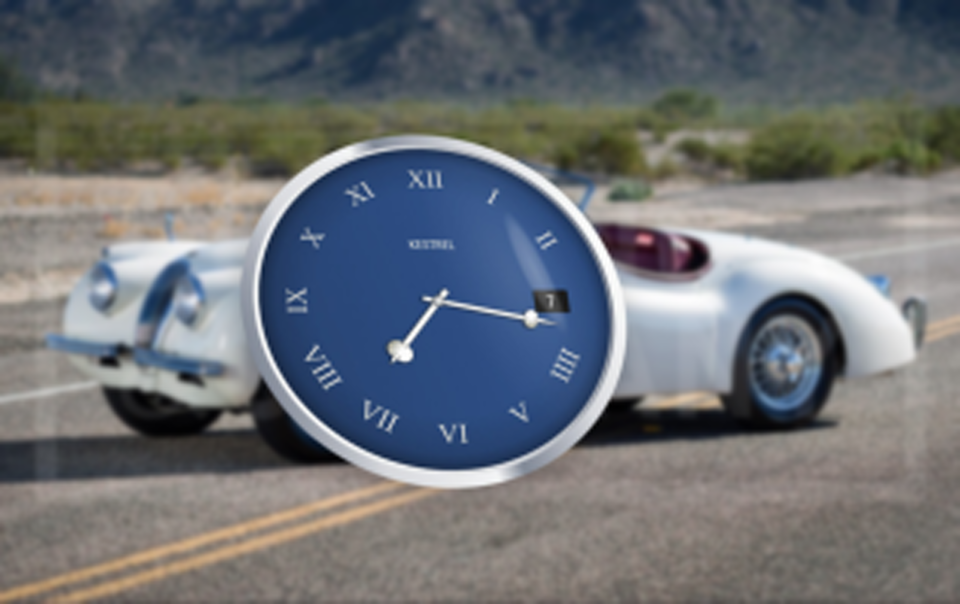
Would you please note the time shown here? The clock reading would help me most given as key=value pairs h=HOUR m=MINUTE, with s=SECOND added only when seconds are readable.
h=7 m=17
